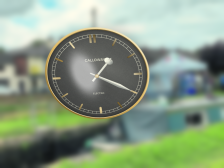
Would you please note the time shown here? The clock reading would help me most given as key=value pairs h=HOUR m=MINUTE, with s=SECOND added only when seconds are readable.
h=1 m=20
